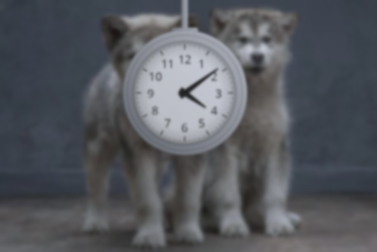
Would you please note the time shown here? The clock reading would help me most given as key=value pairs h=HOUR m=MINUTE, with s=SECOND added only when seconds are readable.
h=4 m=9
